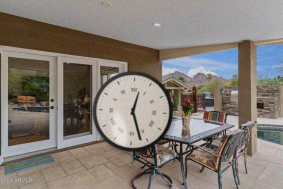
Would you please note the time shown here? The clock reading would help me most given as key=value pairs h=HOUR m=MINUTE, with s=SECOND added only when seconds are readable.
h=12 m=27
